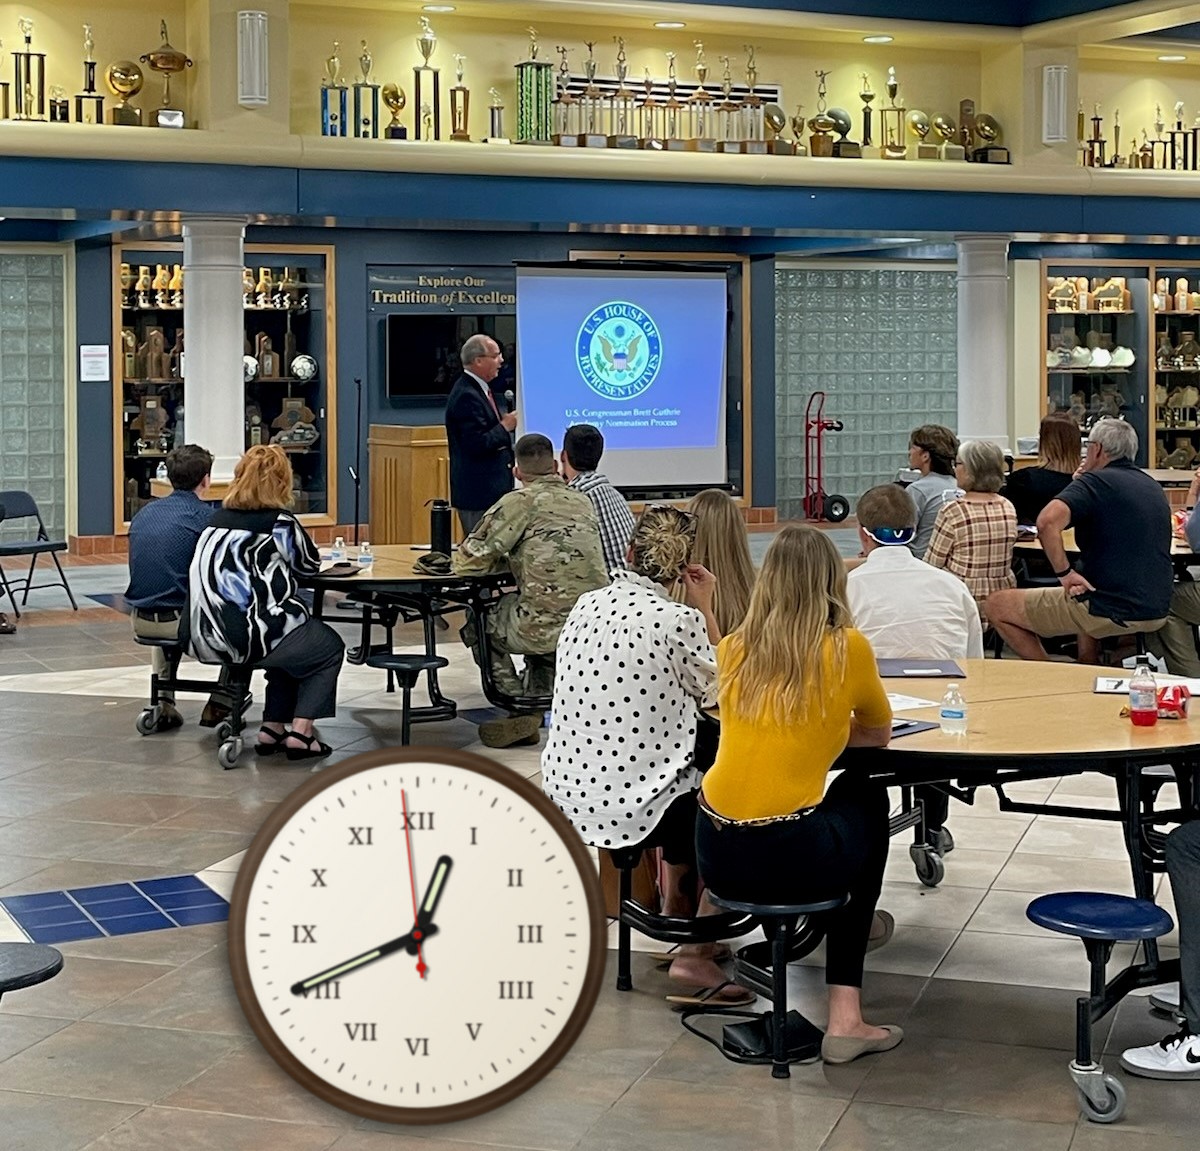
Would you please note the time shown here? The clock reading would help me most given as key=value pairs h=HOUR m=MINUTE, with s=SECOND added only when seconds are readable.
h=12 m=40 s=59
